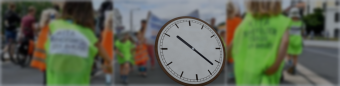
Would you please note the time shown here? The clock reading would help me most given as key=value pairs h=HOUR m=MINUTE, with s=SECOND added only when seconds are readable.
h=10 m=22
